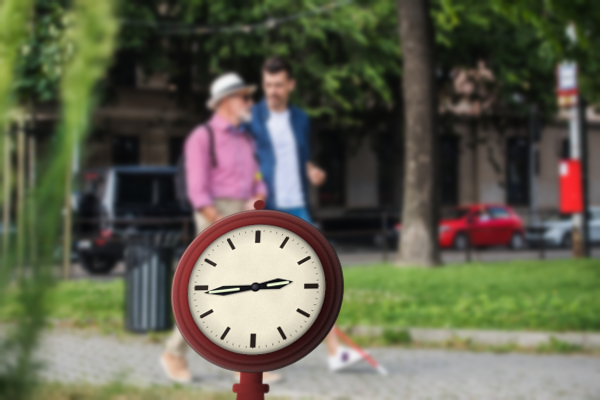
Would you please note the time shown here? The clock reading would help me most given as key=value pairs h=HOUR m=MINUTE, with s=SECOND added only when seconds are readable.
h=2 m=44
